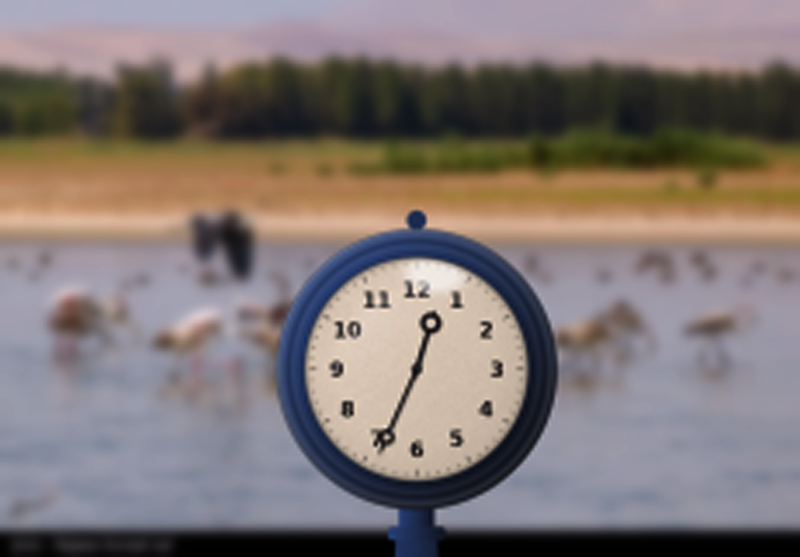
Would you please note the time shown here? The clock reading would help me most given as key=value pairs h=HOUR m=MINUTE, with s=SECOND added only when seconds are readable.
h=12 m=34
